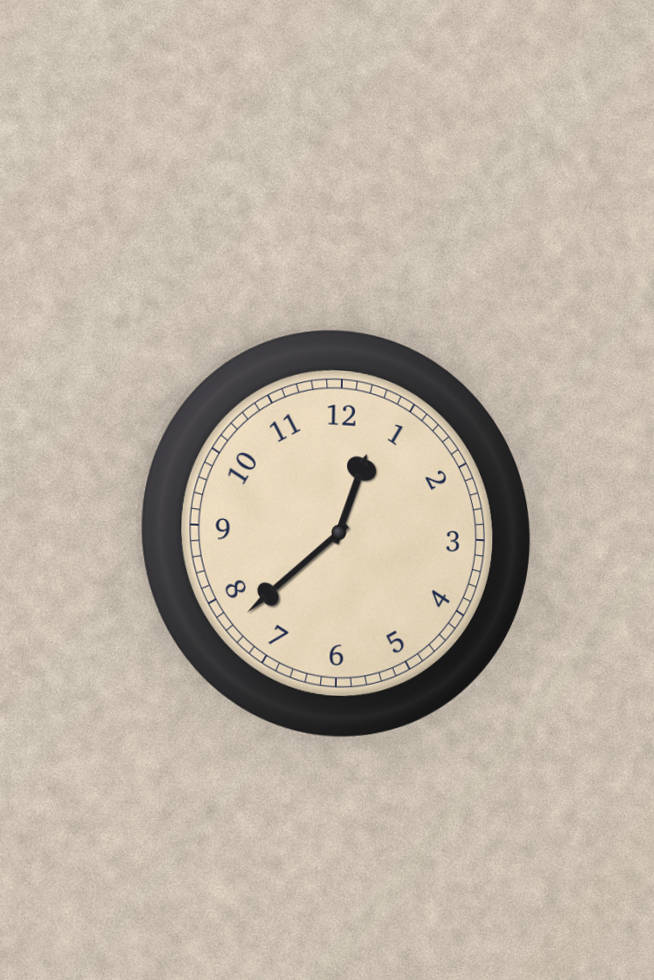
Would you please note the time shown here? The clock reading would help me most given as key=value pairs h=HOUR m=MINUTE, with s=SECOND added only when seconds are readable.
h=12 m=38
